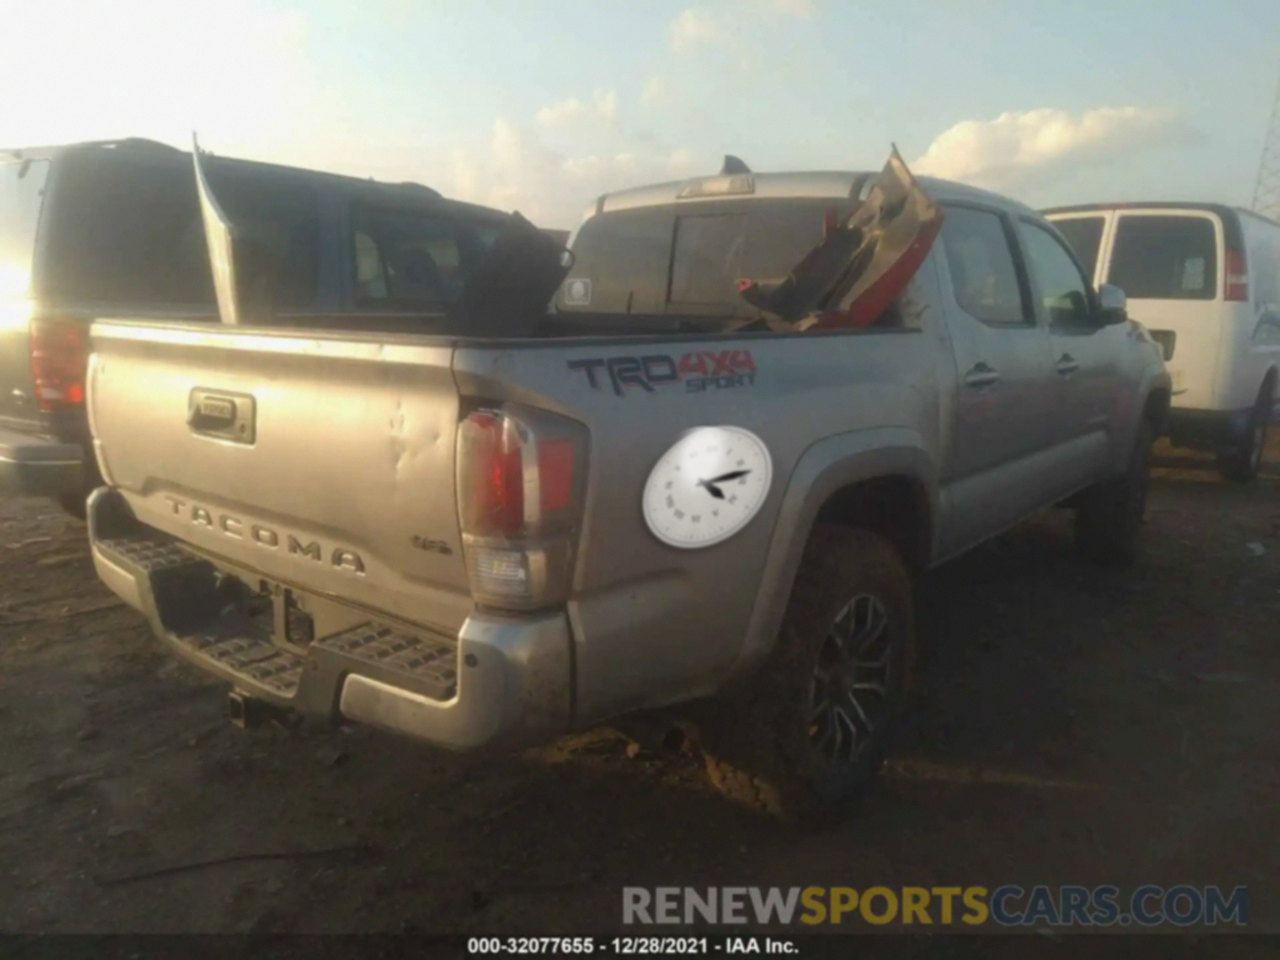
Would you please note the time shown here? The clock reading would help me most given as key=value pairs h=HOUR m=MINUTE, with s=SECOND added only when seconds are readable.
h=4 m=13
